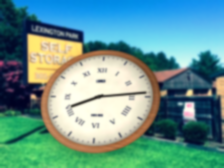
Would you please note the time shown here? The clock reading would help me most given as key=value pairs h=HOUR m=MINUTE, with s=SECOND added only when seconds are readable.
h=8 m=14
